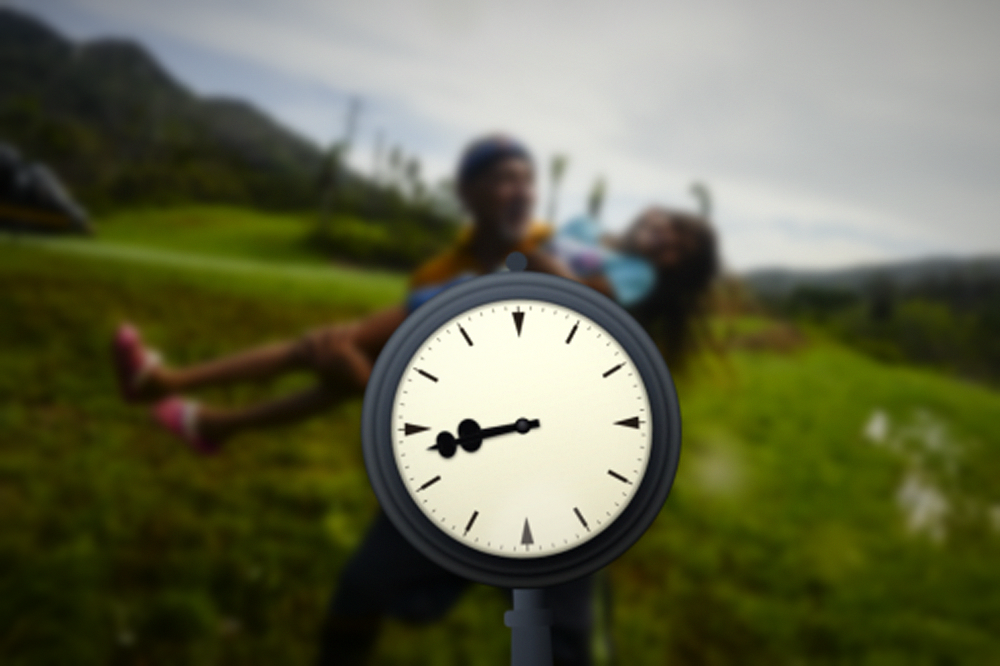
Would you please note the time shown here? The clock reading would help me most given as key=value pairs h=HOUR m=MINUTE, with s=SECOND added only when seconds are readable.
h=8 m=43
